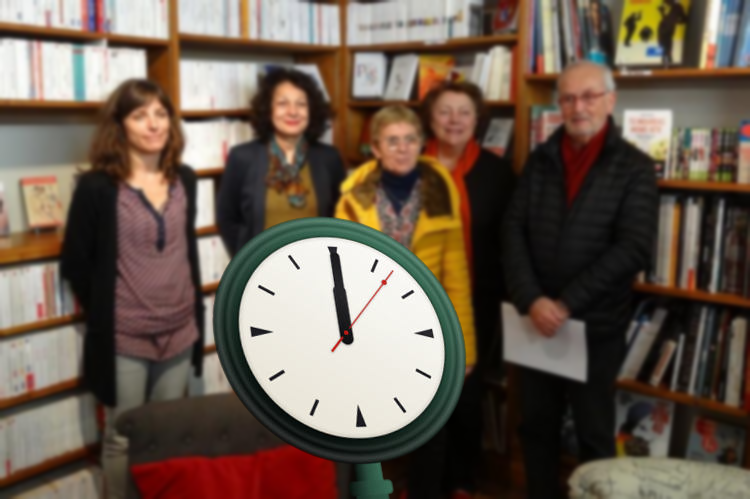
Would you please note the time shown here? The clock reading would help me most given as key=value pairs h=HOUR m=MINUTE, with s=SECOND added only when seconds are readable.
h=12 m=0 s=7
